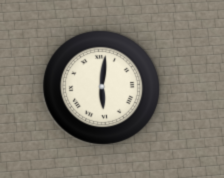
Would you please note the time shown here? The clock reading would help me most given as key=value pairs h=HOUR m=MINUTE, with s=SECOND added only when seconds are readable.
h=6 m=2
